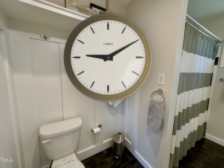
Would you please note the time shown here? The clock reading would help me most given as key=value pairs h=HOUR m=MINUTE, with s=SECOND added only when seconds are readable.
h=9 m=10
